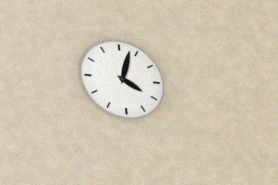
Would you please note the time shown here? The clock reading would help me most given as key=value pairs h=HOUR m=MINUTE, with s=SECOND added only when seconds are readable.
h=4 m=3
